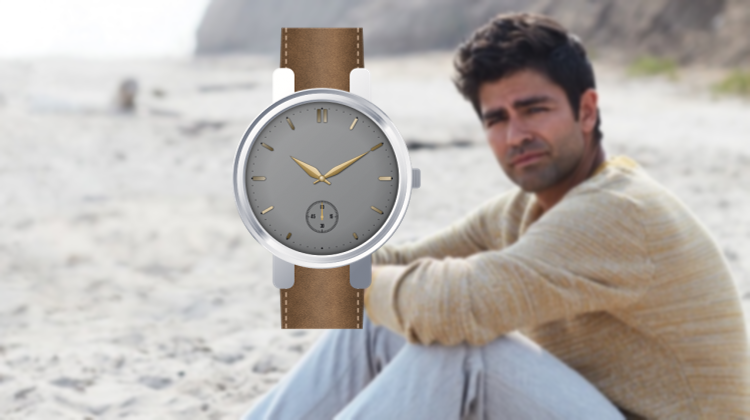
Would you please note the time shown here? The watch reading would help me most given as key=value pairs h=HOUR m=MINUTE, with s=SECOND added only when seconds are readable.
h=10 m=10
